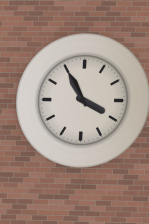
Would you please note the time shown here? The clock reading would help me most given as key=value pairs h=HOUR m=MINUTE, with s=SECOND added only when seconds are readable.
h=3 m=55
